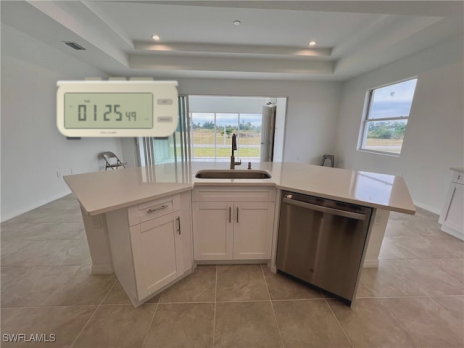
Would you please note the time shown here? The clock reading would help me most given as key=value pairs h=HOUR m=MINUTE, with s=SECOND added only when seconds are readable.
h=1 m=25 s=49
